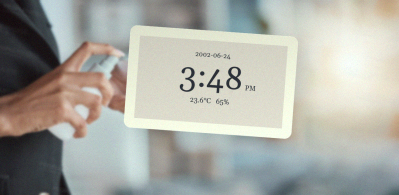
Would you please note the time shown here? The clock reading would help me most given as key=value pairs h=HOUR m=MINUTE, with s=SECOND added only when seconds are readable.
h=3 m=48
